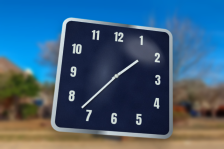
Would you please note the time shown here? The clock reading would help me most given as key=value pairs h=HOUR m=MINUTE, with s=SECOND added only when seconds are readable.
h=1 m=37
